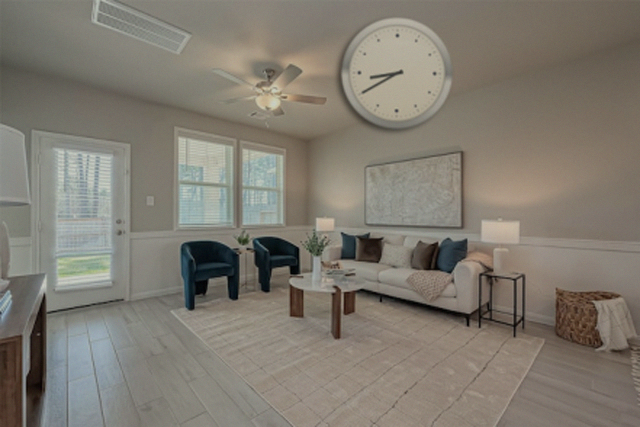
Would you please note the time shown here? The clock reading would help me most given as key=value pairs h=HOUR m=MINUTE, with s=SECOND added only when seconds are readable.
h=8 m=40
